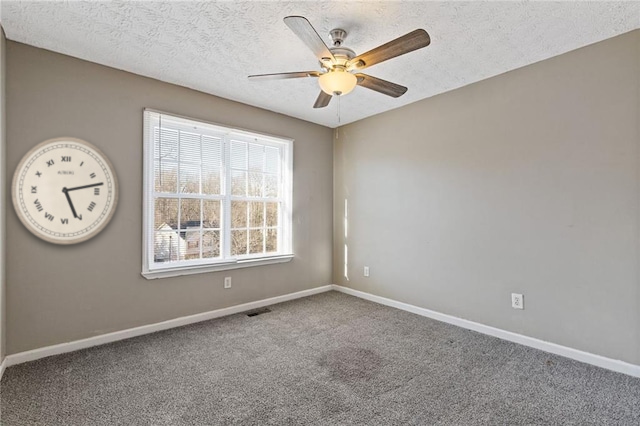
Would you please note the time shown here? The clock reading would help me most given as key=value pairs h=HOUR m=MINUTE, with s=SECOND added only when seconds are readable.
h=5 m=13
